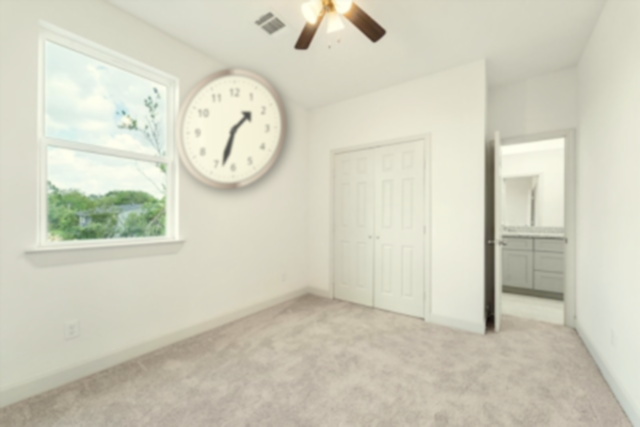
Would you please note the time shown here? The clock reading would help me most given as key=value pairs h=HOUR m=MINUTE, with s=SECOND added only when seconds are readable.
h=1 m=33
